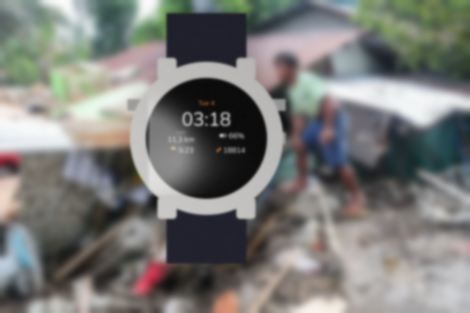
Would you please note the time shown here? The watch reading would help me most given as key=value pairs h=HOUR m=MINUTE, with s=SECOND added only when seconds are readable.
h=3 m=18
